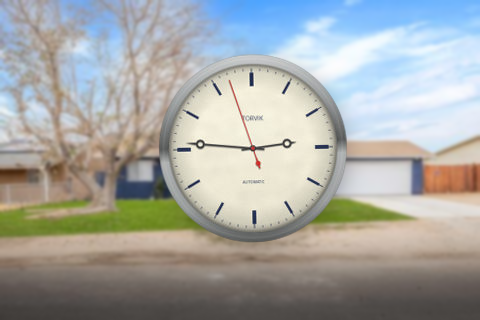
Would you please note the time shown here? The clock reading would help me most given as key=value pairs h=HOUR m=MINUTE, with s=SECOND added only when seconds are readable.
h=2 m=45 s=57
